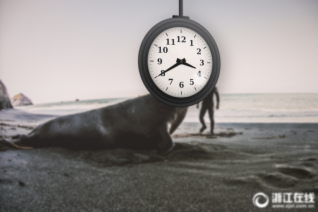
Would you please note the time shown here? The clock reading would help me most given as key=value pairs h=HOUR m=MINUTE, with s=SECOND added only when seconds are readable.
h=3 m=40
